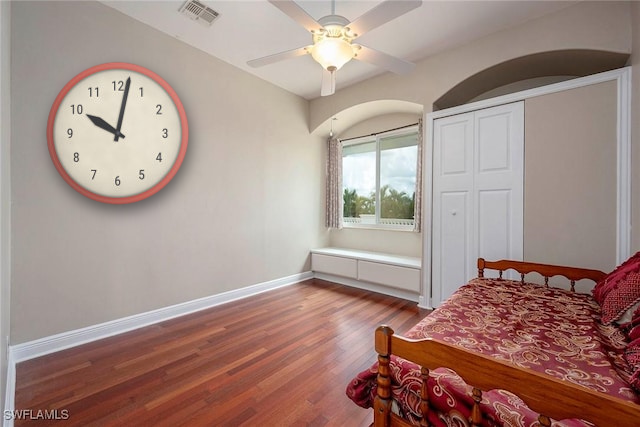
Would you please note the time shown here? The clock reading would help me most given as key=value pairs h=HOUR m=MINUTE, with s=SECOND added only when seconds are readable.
h=10 m=2
